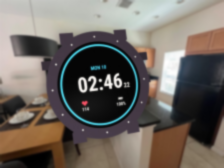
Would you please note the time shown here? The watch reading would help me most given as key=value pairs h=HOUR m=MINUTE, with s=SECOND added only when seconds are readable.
h=2 m=46
